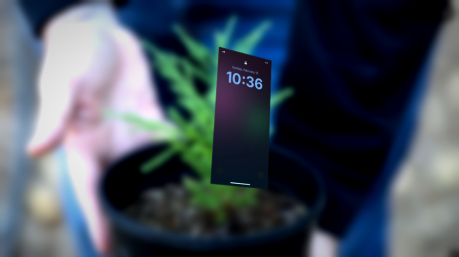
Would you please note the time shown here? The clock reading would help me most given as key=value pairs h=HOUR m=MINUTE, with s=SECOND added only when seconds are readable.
h=10 m=36
